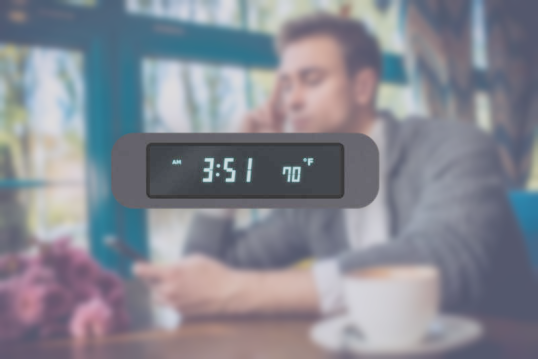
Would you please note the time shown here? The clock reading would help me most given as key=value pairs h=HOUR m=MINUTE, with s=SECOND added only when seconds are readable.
h=3 m=51
